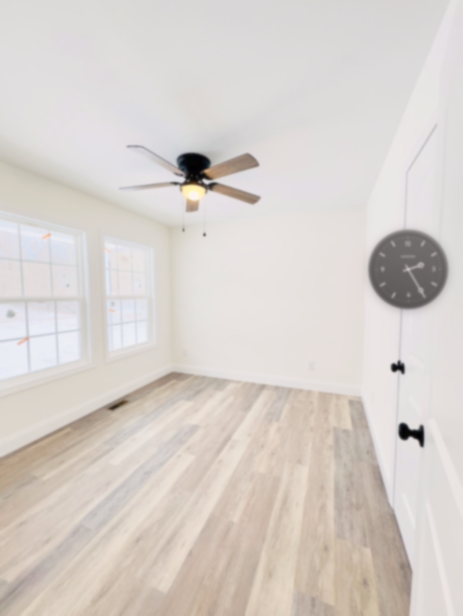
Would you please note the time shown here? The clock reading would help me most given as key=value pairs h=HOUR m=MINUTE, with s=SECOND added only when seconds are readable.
h=2 m=25
